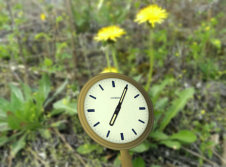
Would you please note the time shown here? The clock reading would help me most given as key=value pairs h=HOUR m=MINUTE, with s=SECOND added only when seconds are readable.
h=7 m=5
